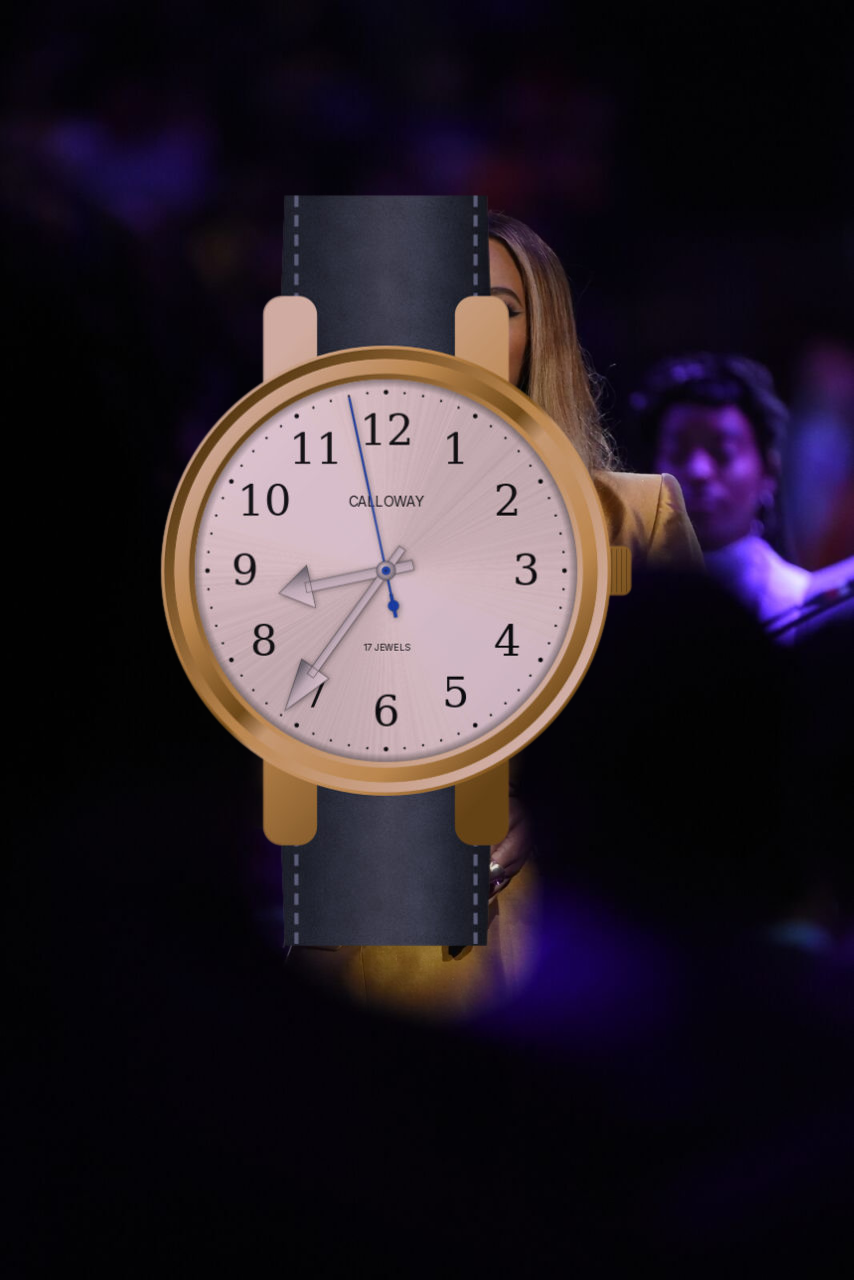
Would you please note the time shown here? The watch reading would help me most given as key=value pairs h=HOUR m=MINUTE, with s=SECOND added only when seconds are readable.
h=8 m=35 s=58
